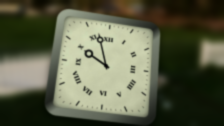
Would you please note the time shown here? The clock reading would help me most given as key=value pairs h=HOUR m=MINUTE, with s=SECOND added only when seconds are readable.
h=9 m=57
